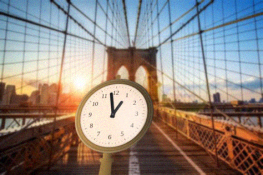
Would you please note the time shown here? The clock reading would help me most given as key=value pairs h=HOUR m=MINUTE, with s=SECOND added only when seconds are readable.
h=12 m=58
